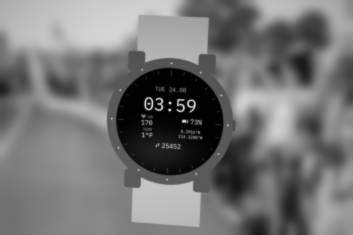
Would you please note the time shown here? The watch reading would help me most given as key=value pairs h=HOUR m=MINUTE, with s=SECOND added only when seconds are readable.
h=3 m=59
